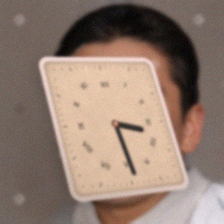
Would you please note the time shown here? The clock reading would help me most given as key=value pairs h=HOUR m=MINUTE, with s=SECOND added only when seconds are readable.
h=3 m=29
